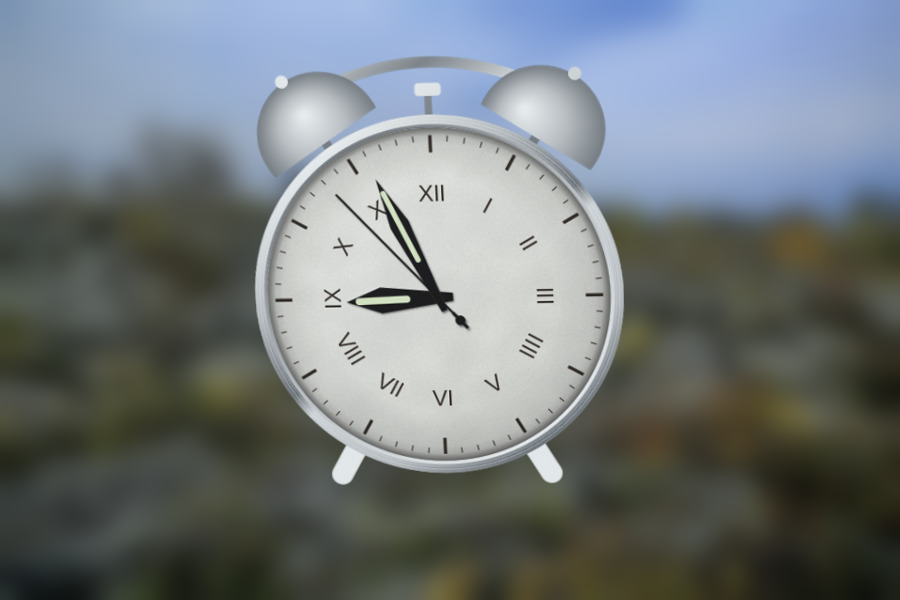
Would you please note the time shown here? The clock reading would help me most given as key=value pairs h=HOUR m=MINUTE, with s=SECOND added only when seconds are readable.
h=8 m=55 s=53
